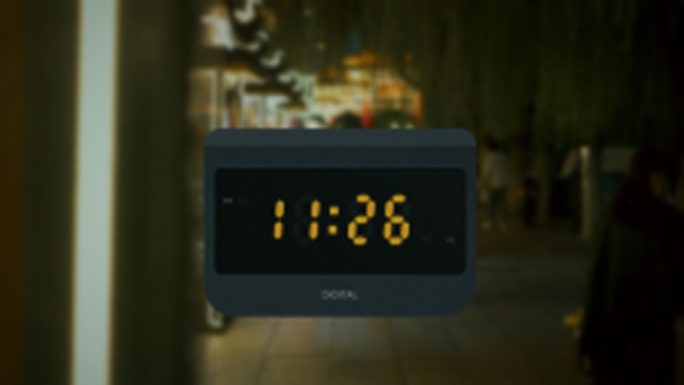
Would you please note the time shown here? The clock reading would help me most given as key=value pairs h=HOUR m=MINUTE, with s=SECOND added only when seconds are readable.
h=11 m=26
